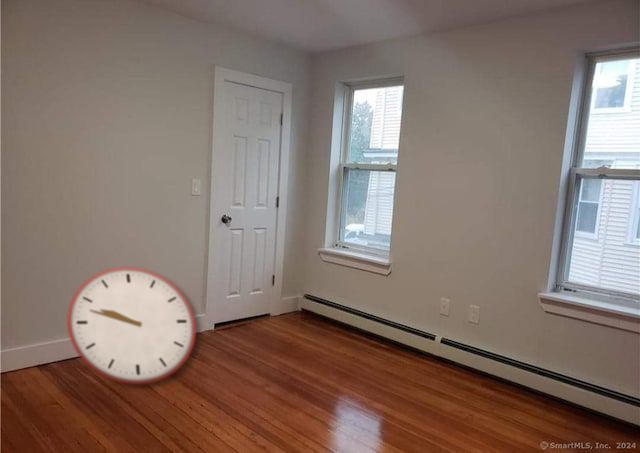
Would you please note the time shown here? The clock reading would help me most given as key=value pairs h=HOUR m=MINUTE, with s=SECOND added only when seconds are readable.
h=9 m=48
